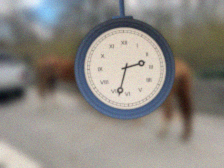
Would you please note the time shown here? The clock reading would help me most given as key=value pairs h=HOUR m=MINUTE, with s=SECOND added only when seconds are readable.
h=2 m=33
